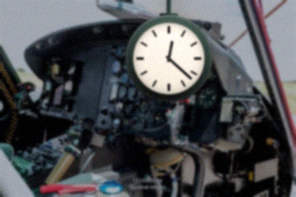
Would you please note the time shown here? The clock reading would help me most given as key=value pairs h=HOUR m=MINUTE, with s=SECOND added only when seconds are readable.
h=12 m=22
